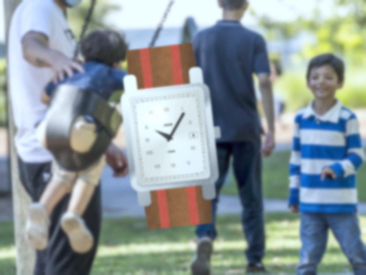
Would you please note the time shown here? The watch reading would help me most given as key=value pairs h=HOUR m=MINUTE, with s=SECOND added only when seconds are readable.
h=10 m=6
